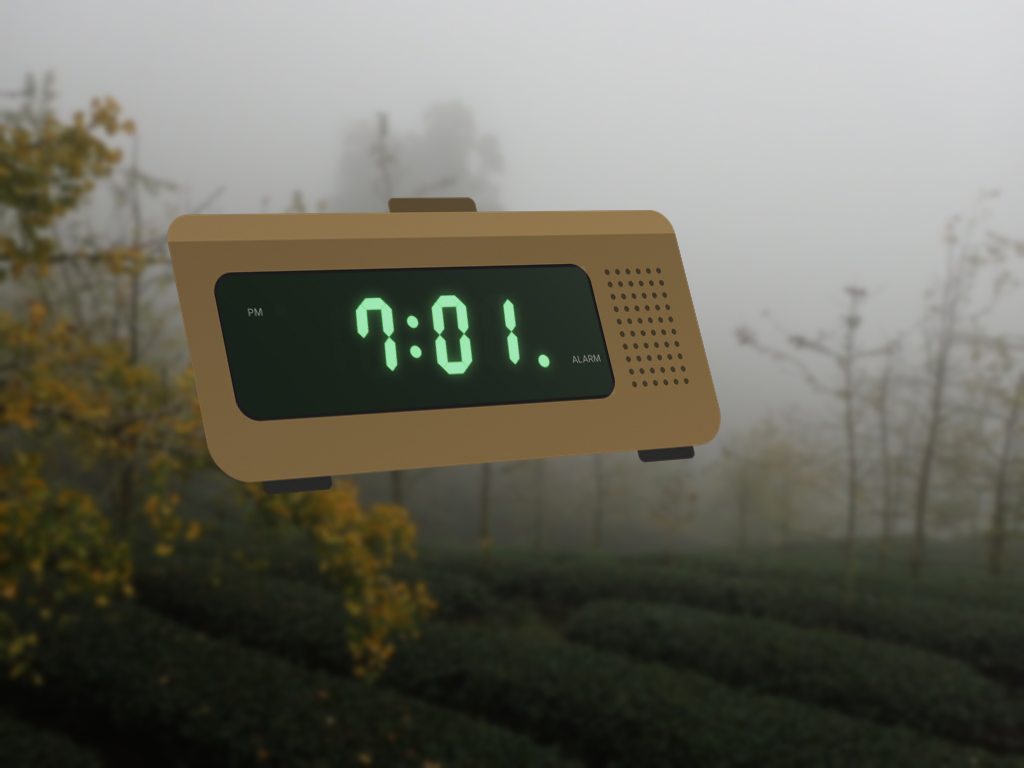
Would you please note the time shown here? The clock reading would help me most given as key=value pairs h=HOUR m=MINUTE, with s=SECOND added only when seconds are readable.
h=7 m=1
